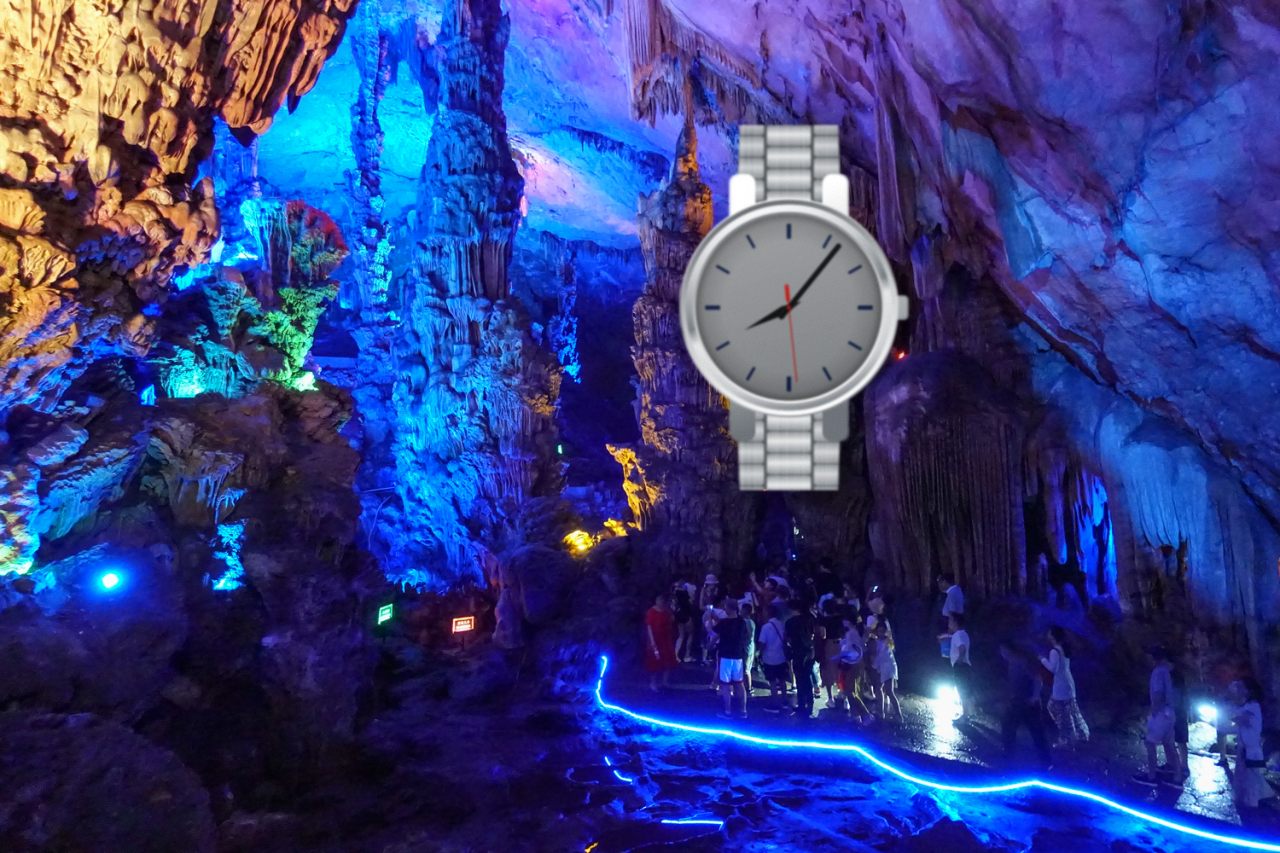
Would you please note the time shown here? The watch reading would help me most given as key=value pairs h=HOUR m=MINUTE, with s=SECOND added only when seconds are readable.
h=8 m=6 s=29
